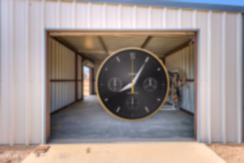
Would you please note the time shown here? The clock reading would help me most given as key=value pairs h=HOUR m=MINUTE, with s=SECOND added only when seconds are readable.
h=8 m=5
